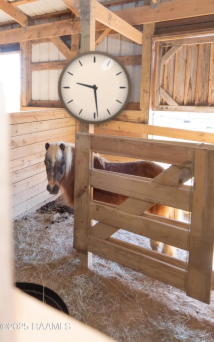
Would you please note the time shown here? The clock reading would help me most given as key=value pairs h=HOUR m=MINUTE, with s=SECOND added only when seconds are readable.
h=9 m=29
